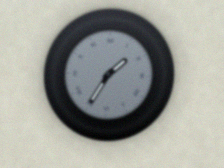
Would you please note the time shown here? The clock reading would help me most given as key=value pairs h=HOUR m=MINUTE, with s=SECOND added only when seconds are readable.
h=1 m=35
